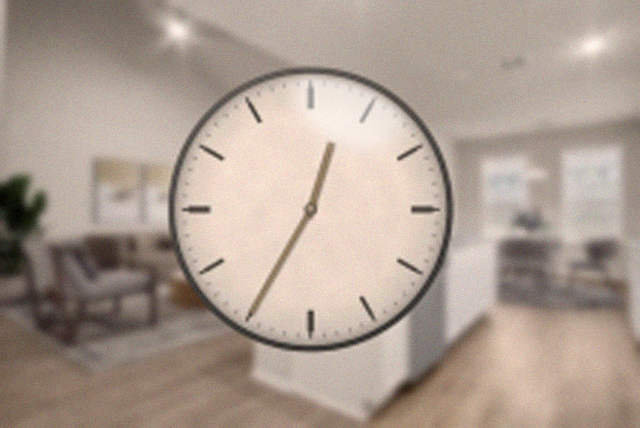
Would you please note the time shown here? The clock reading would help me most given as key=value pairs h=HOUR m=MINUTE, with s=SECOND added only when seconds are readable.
h=12 m=35
